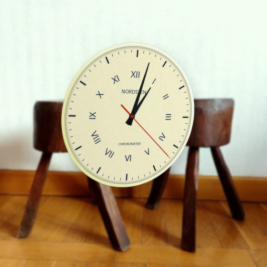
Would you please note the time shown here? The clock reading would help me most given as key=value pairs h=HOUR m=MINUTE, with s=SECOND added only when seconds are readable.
h=1 m=2 s=22
